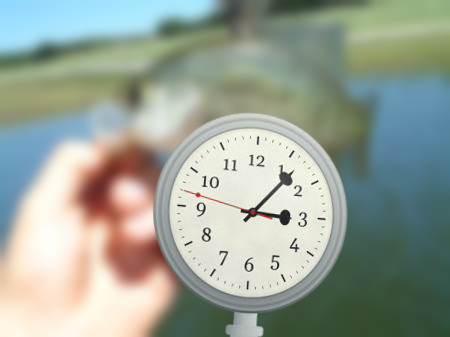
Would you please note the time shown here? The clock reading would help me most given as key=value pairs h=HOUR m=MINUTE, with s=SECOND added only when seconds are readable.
h=3 m=6 s=47
